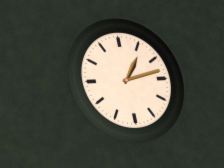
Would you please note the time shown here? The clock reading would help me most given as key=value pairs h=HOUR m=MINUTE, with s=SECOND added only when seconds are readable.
h=1 m=13
